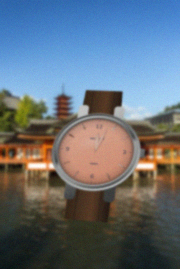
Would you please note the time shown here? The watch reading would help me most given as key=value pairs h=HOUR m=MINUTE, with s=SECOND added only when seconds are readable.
h=12 m=3
